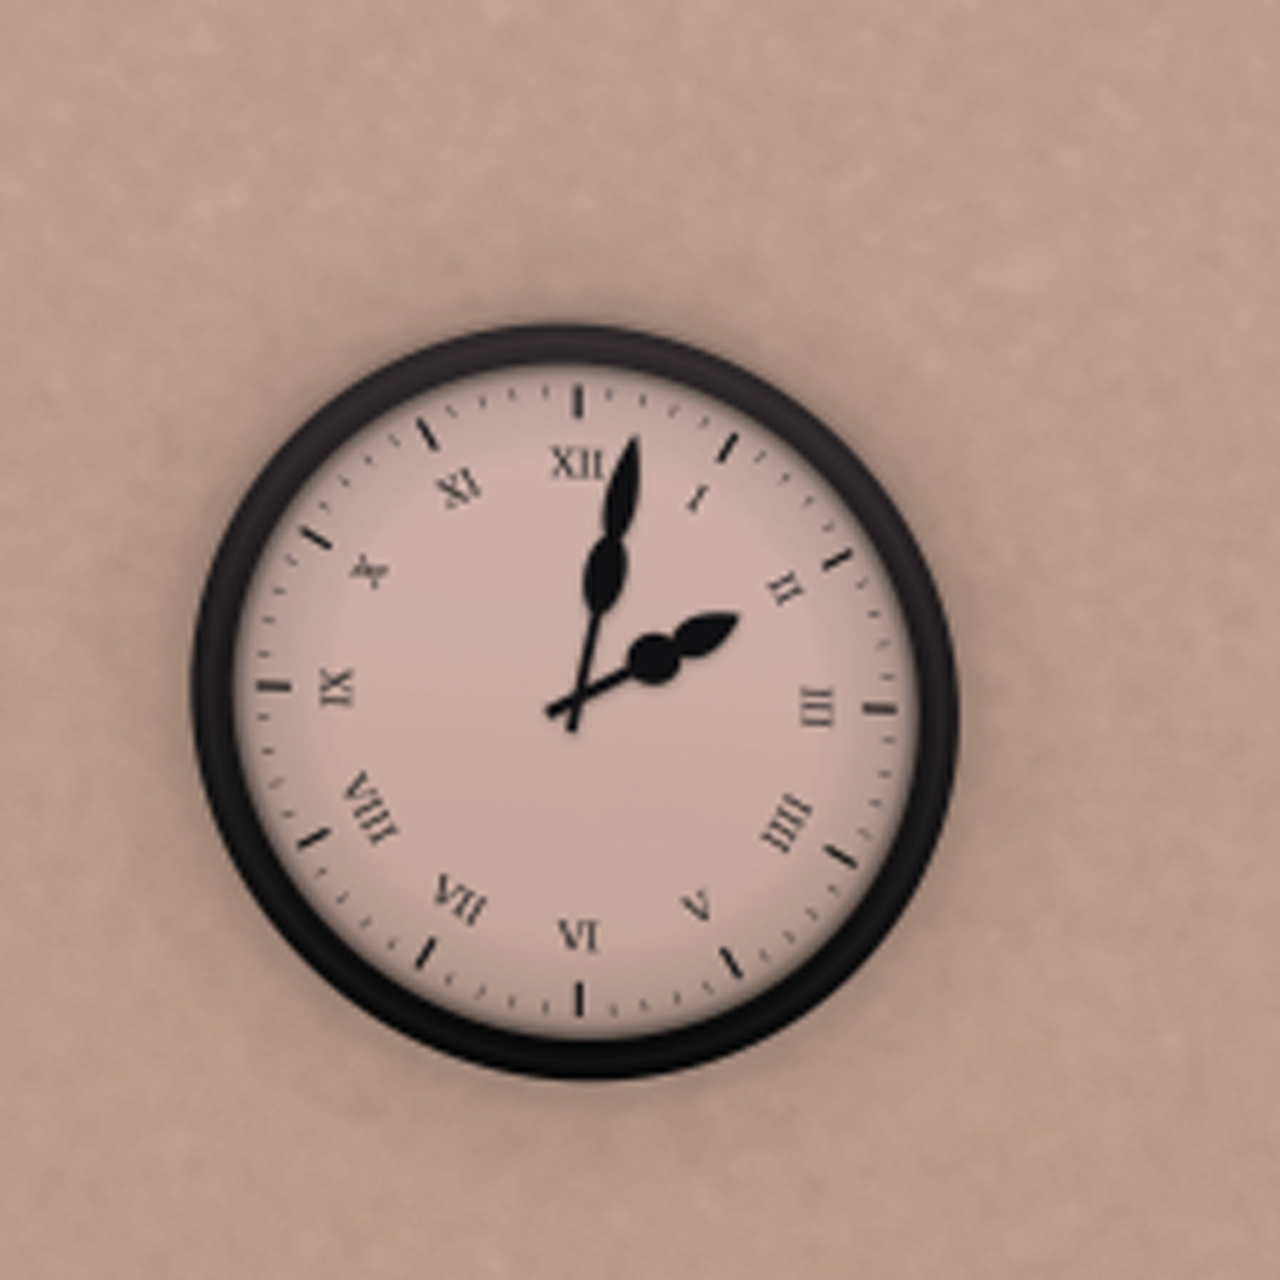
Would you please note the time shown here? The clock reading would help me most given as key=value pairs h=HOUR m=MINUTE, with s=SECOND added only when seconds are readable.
h=2 m=2
